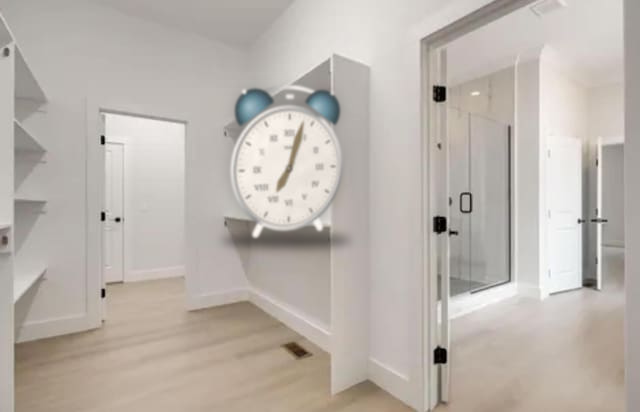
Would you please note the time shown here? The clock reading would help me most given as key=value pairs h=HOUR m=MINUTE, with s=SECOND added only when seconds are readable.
h=7 m=3
